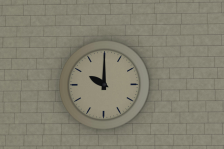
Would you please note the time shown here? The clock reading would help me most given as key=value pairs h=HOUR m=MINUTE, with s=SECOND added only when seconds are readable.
h=10 m=0
